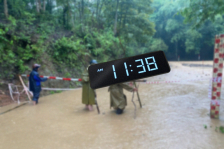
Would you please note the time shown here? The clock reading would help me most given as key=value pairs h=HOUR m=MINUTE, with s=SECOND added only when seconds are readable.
h=11 m=38
